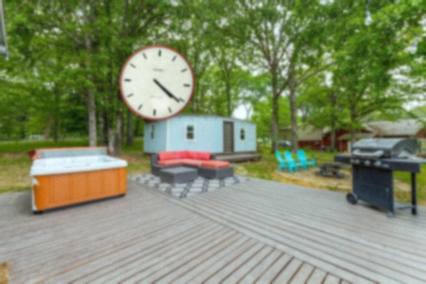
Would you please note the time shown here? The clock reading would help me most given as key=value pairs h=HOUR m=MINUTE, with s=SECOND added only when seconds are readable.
h=4 m=21
